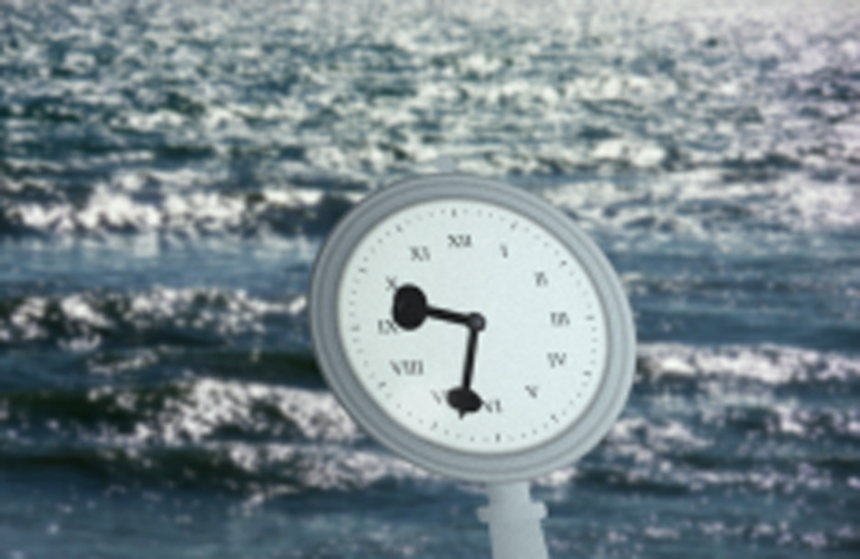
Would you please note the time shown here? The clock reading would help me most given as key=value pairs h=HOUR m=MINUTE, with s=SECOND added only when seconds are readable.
h=9 m=33
